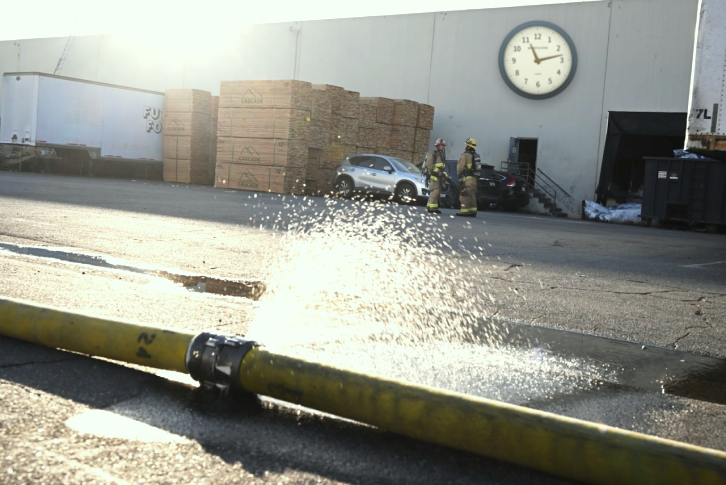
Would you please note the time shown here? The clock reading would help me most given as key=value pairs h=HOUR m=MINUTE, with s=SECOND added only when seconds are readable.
h=11 m=13
